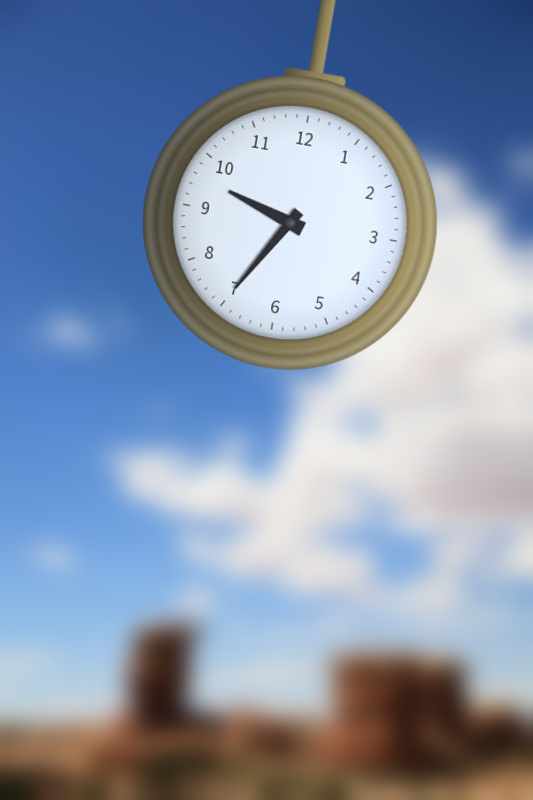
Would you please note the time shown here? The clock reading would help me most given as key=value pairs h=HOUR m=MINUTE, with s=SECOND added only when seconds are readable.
h=9 m=35
